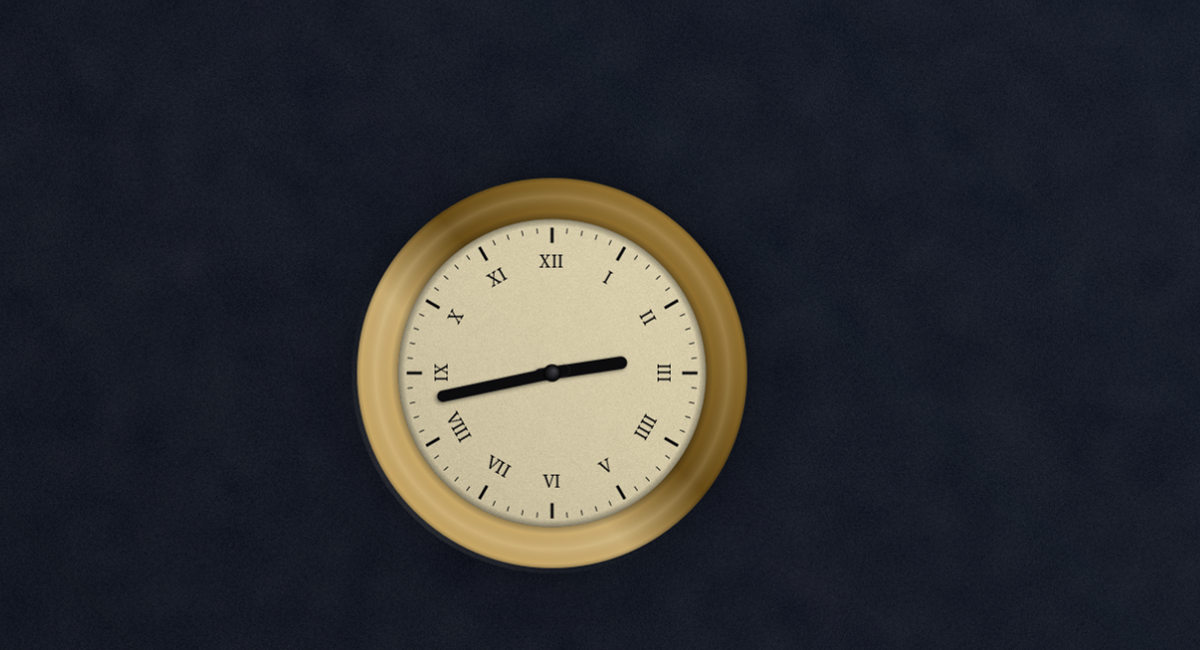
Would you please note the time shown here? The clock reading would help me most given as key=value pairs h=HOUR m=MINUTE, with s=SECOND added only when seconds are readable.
h=2 m=43
